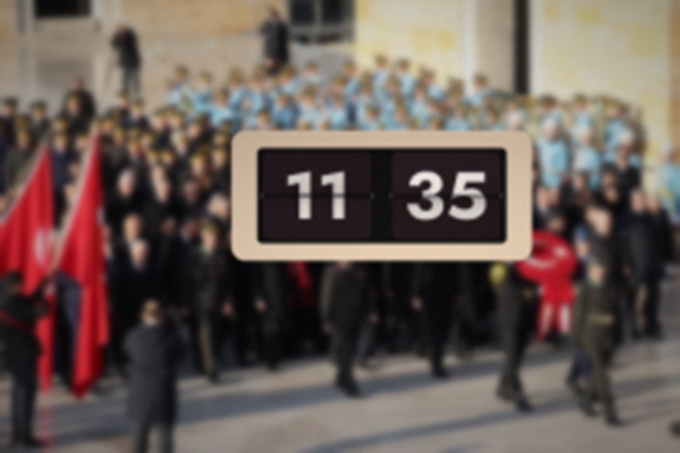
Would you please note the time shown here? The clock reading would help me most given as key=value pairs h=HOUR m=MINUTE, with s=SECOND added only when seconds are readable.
h=11 m=35
